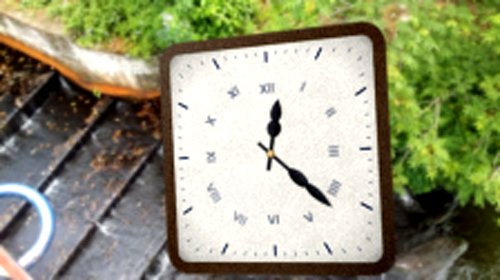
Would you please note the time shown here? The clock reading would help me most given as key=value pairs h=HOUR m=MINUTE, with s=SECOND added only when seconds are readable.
h=12 m=22
